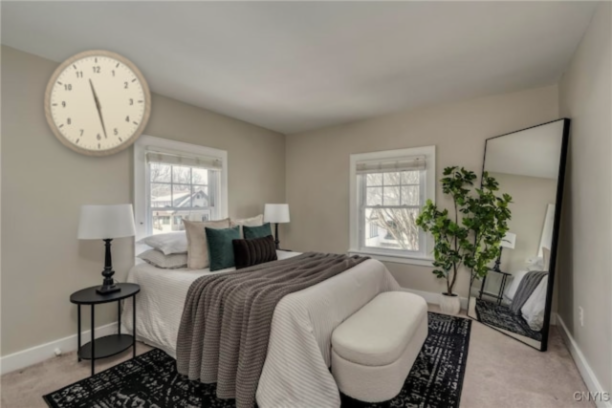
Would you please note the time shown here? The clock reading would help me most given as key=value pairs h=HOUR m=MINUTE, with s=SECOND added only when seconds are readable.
h=11 m=28
